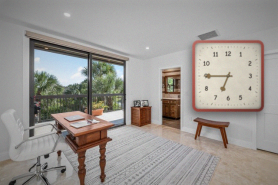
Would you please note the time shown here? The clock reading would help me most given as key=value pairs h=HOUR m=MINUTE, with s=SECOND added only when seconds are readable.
h=6 m=45
